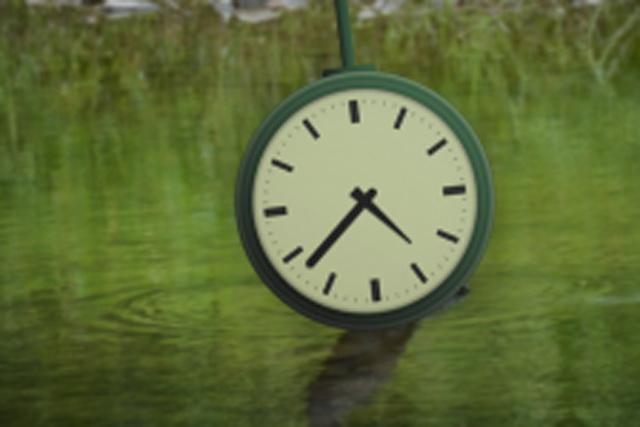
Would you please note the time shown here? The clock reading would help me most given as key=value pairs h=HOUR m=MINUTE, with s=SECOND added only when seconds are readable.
h=4 m=38
